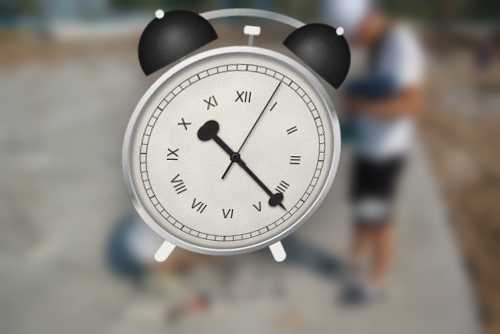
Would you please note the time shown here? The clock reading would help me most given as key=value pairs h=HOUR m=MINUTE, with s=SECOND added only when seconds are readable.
h=10 m=22 s=4
